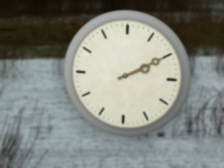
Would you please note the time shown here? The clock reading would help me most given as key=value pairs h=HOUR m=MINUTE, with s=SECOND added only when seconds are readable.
h=2 m=10
